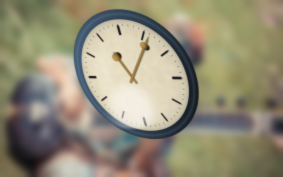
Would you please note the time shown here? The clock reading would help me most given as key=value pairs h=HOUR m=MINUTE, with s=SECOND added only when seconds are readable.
h=11 m=6
